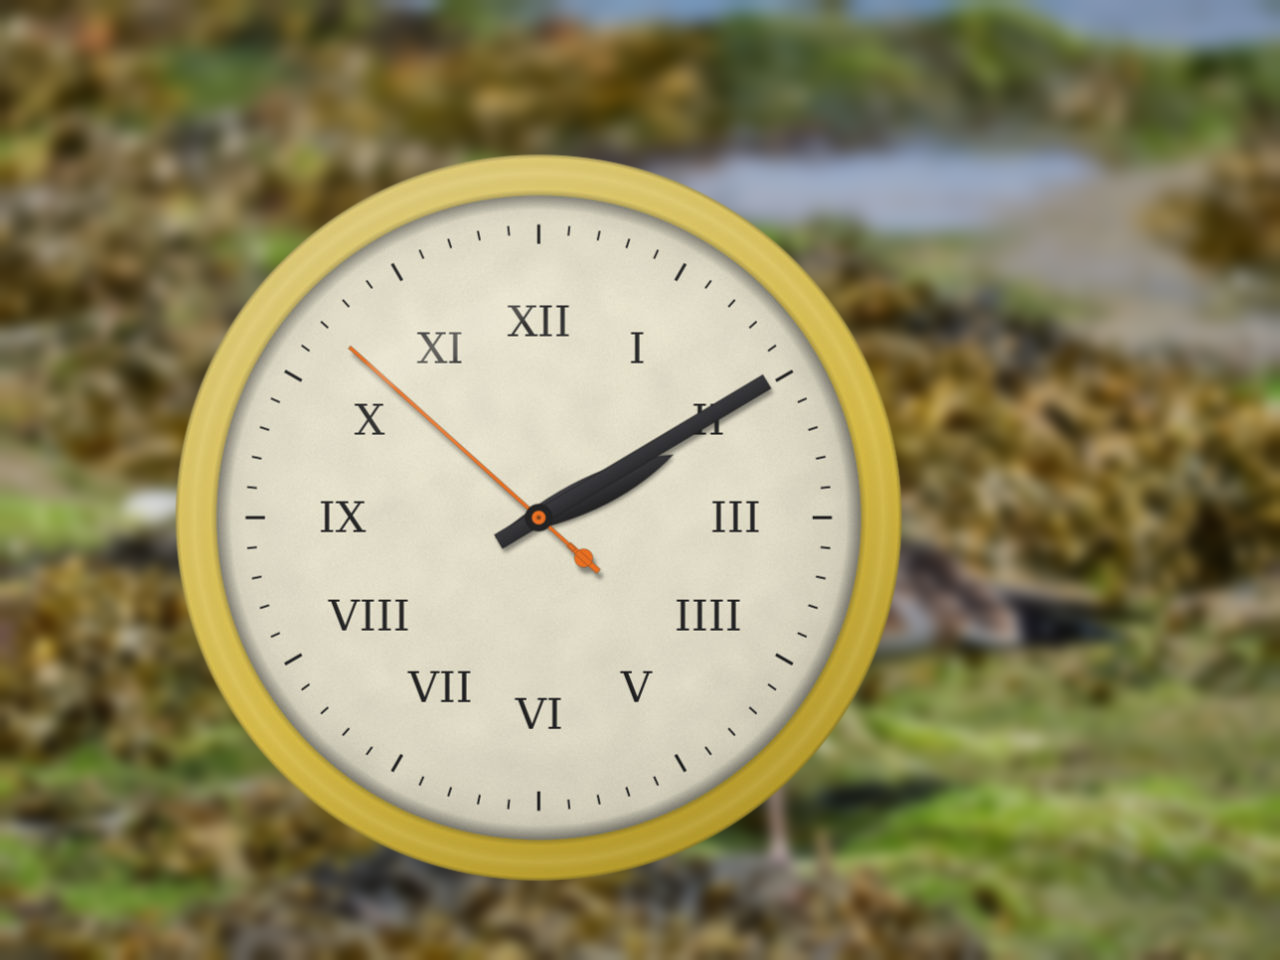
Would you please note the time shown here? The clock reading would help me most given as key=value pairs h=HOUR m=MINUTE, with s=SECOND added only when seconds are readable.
h=2 m=9 s=52
